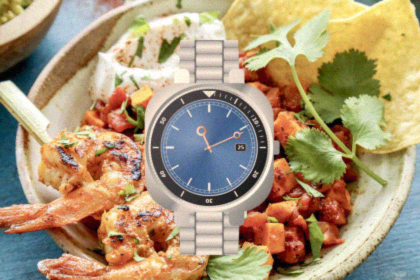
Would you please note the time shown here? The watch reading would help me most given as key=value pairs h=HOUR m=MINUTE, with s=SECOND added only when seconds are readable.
h=11 m=11
